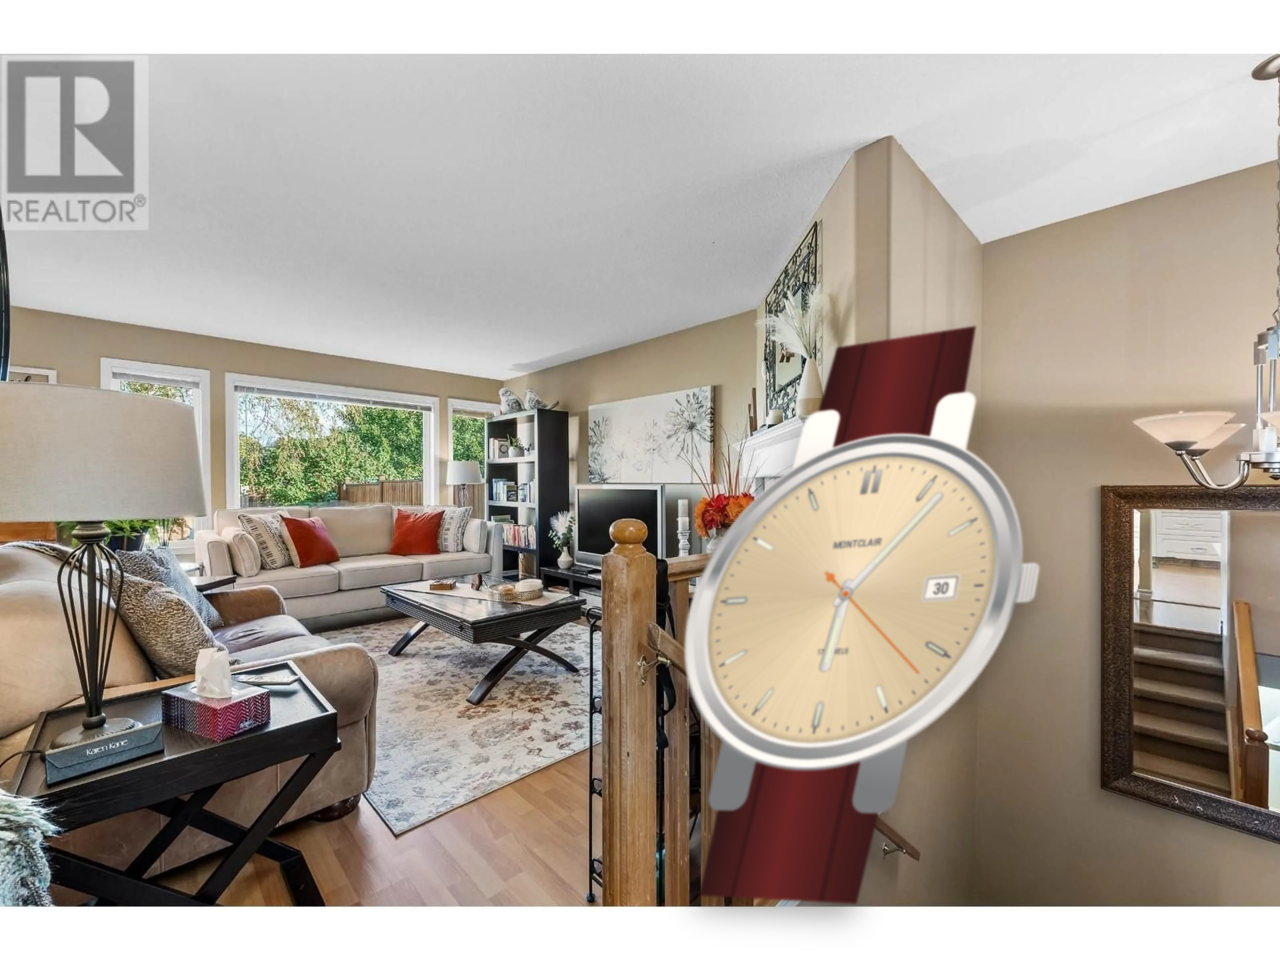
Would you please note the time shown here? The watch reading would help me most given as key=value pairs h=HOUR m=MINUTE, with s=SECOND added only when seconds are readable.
h=6 m=6 s=22
